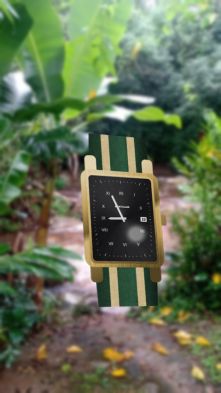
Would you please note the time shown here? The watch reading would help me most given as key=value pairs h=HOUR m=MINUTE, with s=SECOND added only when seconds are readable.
h=8 m=56
